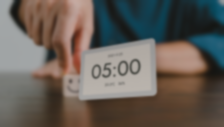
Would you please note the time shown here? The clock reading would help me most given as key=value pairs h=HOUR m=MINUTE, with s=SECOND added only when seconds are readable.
h=5 m=0
